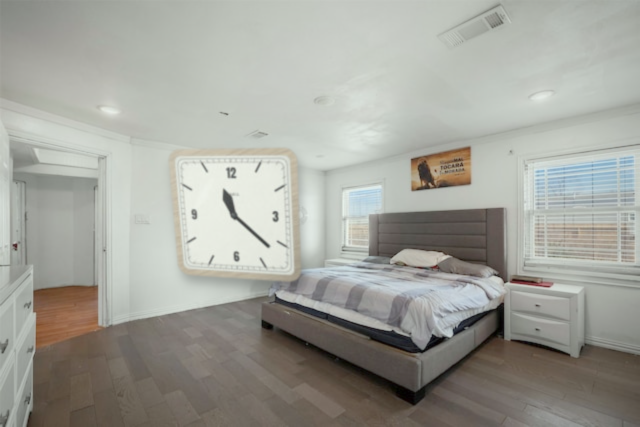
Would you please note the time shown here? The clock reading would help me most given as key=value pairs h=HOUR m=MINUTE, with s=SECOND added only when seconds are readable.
h=11 m=22
